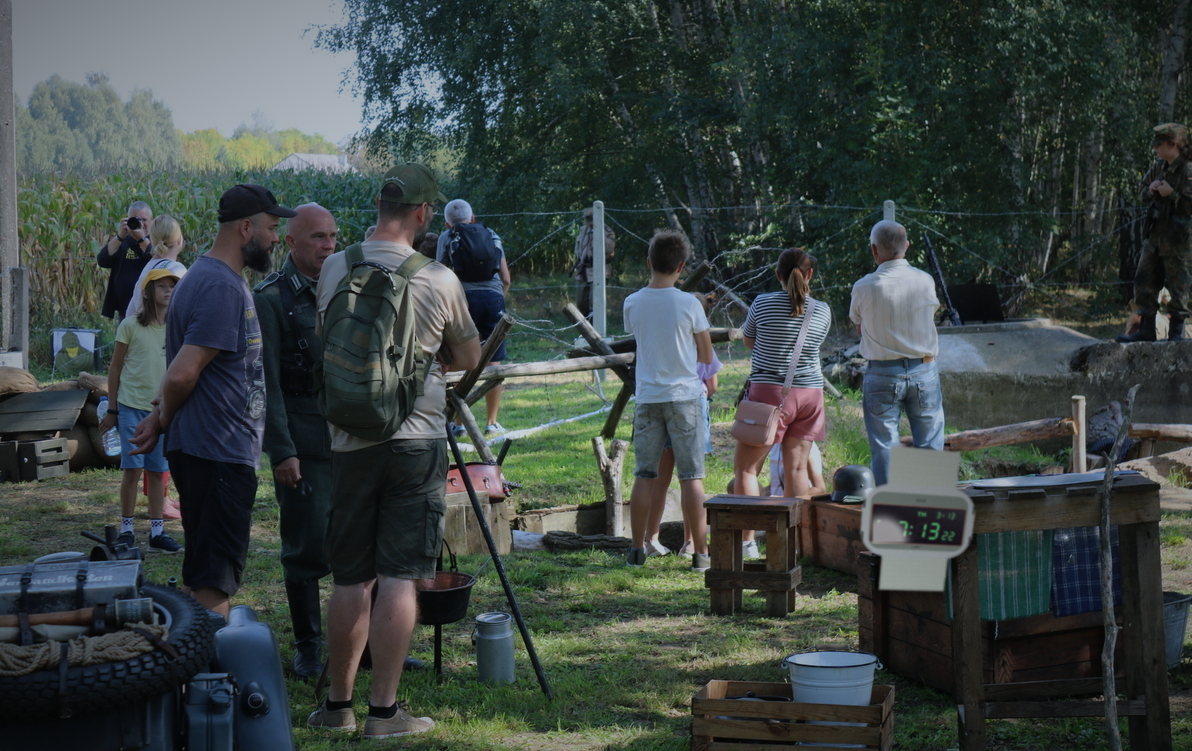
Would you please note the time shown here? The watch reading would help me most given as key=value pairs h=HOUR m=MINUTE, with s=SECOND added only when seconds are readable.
h=7 m=13
